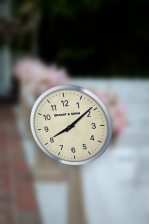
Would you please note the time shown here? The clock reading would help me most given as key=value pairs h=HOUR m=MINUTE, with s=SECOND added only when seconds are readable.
h=8 m=9
